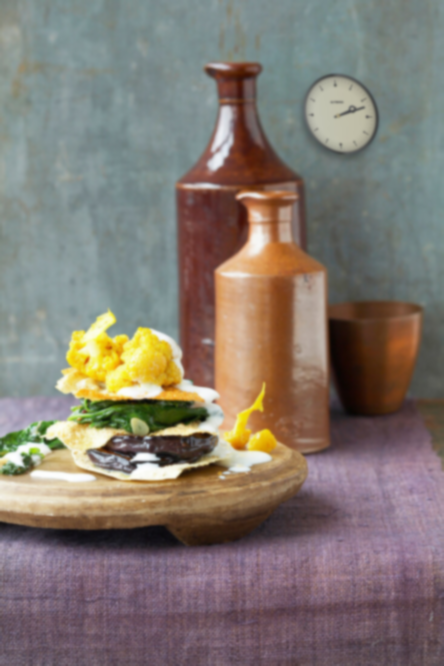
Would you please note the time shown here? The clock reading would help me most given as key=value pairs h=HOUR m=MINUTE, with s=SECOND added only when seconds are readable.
h=2 m=12
